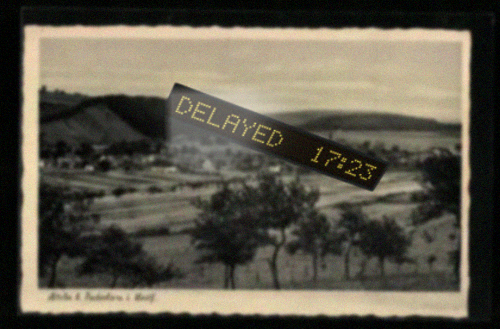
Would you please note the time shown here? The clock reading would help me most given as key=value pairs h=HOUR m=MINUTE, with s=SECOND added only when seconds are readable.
h=17 m=23
